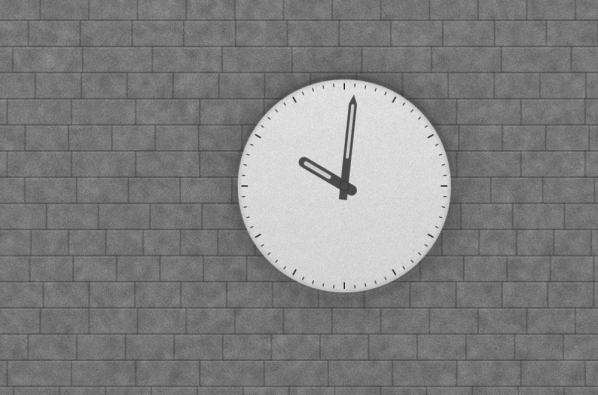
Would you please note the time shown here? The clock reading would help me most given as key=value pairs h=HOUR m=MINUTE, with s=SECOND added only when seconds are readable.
h=10 m=1
